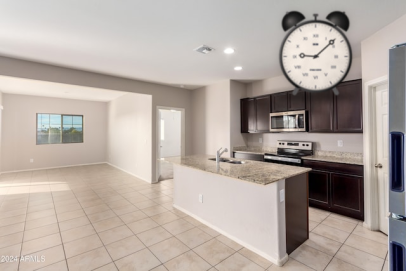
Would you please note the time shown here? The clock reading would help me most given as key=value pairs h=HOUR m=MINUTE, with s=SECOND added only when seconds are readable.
h=9 m=8
